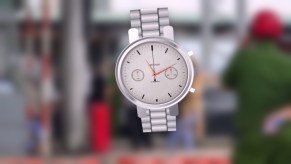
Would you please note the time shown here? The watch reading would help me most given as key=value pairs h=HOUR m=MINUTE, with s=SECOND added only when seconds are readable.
h=11 m=11
